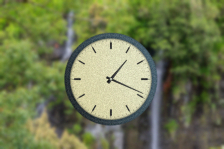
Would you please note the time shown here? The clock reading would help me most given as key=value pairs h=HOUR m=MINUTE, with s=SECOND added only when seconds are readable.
h=1 m=19
